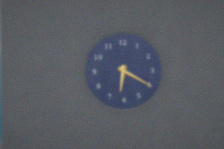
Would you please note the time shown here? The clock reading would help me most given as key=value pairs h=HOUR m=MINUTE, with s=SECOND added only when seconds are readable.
h=6 m=20
